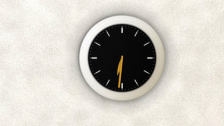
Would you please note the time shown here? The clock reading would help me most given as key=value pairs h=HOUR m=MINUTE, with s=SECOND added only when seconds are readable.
h=6 m=31
